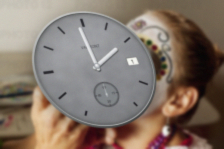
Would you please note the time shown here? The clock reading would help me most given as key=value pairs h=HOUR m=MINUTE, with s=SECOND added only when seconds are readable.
h=1 m=59
